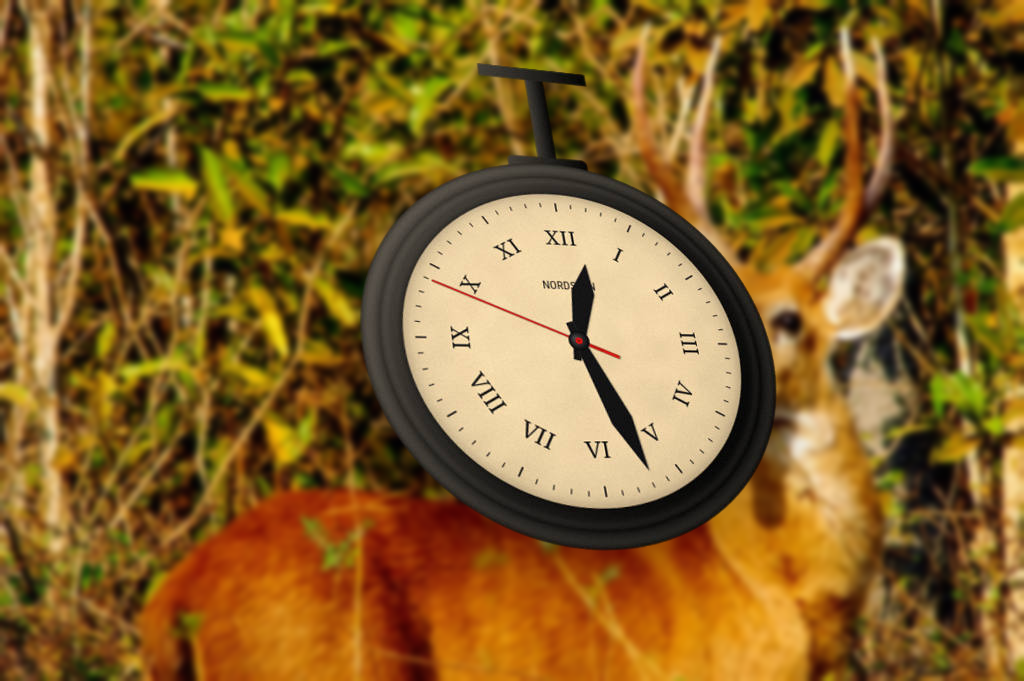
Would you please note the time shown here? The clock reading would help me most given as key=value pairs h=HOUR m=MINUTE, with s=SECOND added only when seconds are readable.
h=12 m=26 s=49
